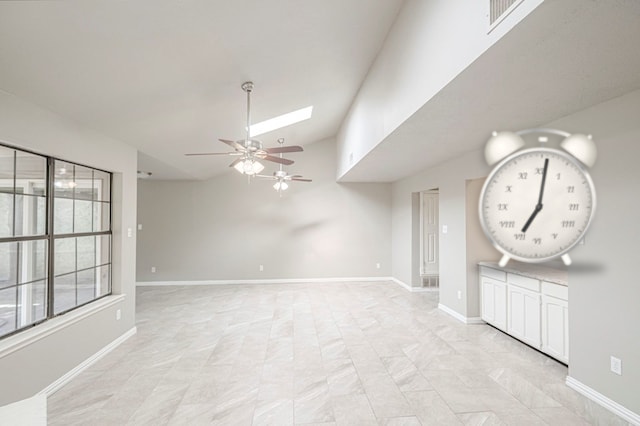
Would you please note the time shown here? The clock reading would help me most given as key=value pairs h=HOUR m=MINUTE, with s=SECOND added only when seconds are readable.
h=7 m=1
